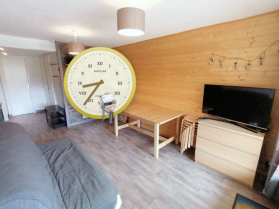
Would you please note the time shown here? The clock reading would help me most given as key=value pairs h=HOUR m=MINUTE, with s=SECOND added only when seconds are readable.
h=8 m=36
